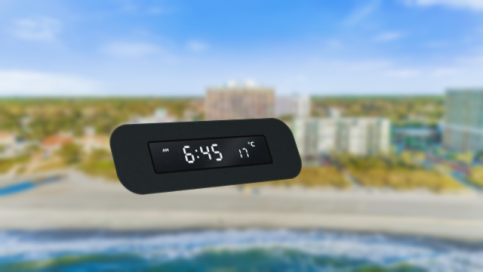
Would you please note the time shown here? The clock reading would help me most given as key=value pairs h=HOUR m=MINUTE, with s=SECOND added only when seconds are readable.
h=6 m=45
